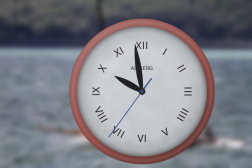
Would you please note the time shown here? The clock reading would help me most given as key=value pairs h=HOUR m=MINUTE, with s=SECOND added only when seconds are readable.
h=9 m=58 s=36
